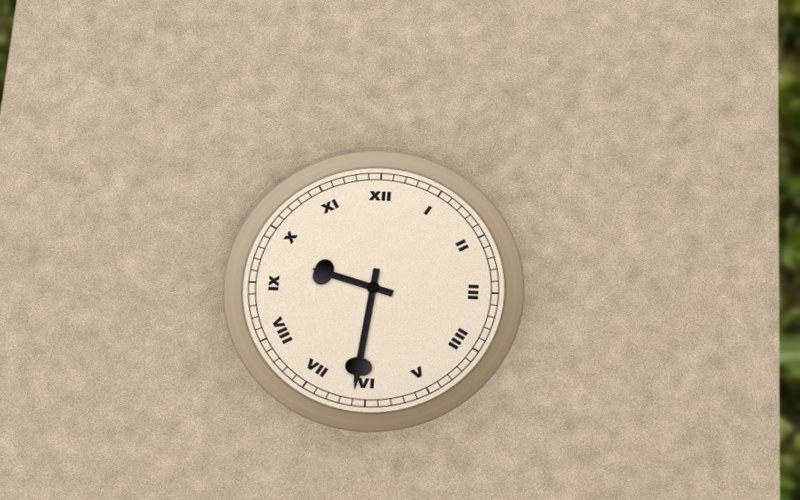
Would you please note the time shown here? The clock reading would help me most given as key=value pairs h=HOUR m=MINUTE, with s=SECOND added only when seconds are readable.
h=9 m=31
